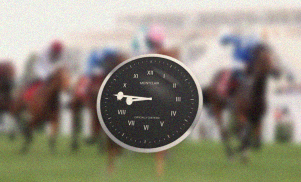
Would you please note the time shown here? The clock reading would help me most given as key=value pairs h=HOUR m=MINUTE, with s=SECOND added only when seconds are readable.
h=8 m=46
